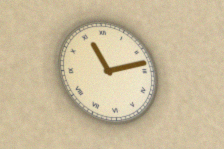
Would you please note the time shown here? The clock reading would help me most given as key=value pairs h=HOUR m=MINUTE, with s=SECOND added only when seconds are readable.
h=11 m=13
